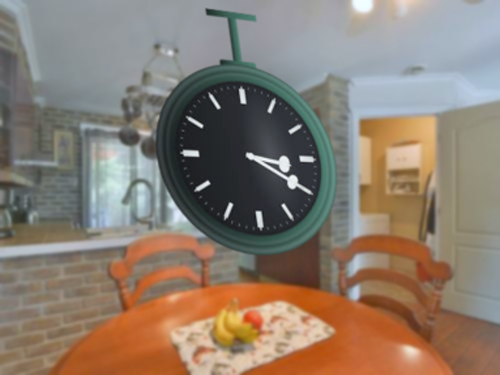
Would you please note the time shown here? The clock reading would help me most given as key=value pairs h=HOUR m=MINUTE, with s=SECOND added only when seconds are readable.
h=3 m=20
